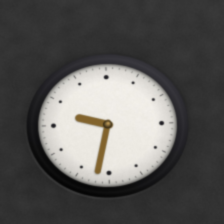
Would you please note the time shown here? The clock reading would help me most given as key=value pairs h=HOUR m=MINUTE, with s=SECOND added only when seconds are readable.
h=9 m=32
